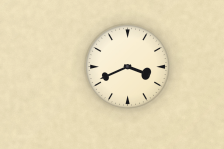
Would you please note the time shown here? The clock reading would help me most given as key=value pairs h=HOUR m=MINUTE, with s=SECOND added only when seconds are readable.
h=3 m=41
